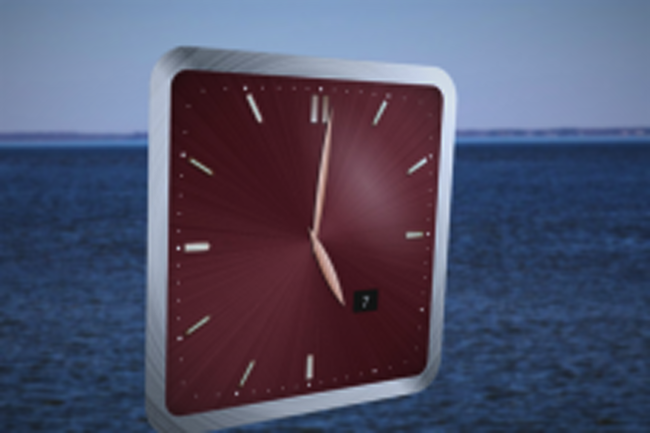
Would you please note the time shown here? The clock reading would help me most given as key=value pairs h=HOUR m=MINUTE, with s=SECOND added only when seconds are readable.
h=5 m=1
